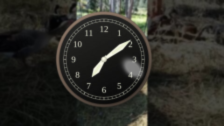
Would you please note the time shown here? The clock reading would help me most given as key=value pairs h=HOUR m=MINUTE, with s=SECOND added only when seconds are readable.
h=7 m=9
